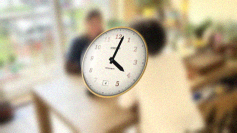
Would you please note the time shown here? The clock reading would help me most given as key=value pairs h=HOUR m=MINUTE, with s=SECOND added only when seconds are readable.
h=4 m=2
